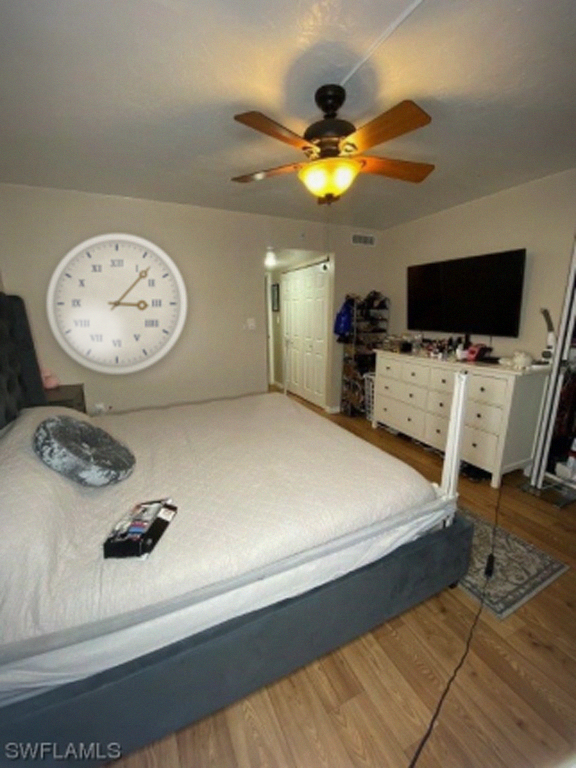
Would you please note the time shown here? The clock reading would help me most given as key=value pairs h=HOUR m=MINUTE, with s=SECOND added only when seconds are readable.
h=3 m=7
